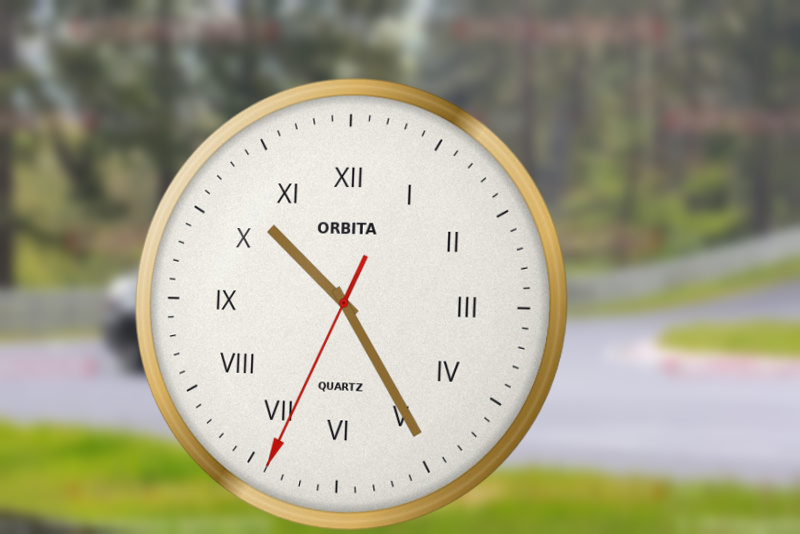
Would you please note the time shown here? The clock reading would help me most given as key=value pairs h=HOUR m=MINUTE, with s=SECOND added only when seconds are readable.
h=10 m=24 s=34
